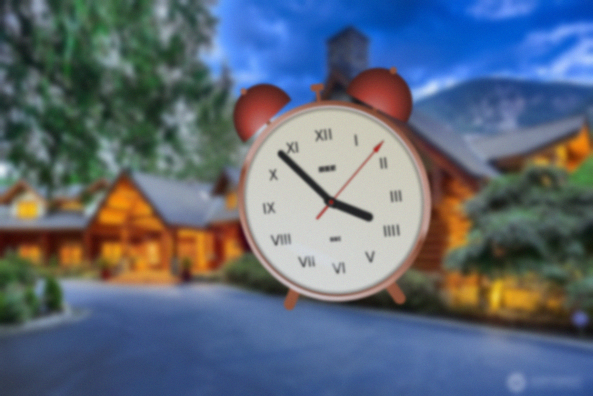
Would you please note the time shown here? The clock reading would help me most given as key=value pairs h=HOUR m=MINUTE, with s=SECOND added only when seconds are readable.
h=3 m=53 s=8
